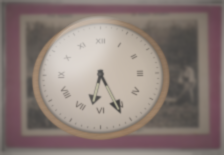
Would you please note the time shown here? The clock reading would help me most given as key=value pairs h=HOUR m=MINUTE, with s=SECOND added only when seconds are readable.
h=6 m=26
